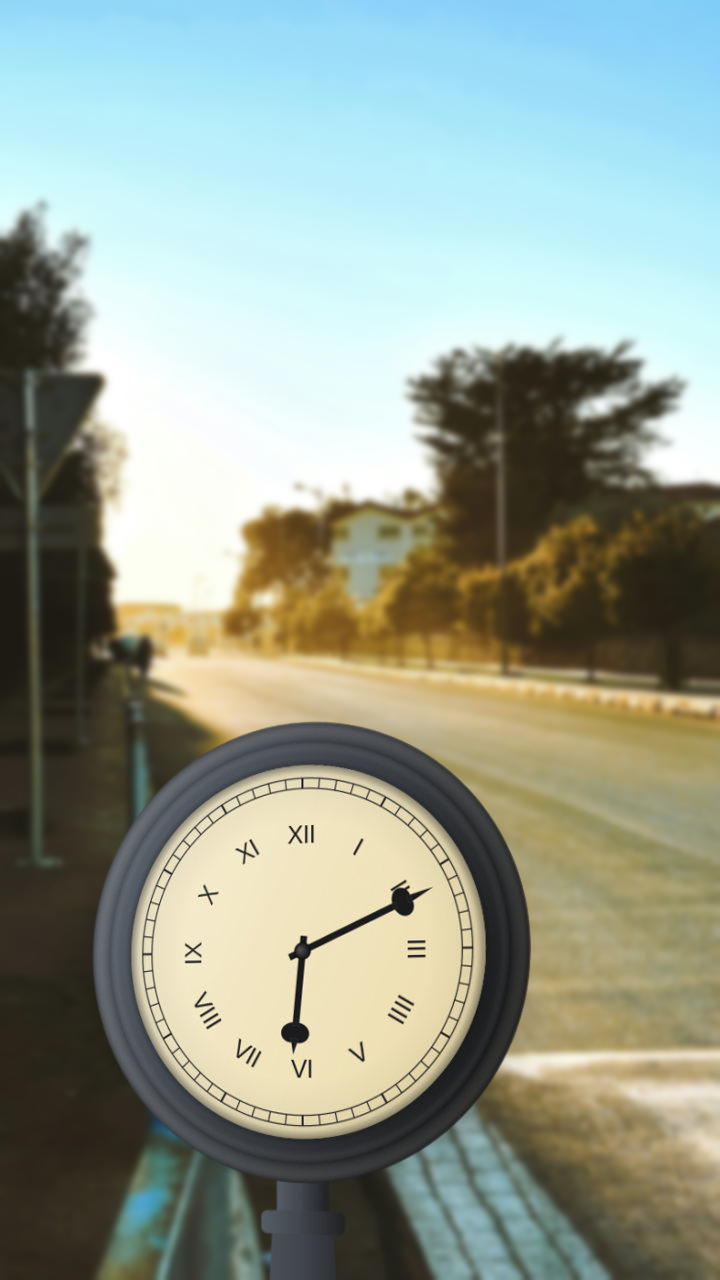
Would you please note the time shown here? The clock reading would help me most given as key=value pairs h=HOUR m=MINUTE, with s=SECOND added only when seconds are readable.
h=6 m=11
